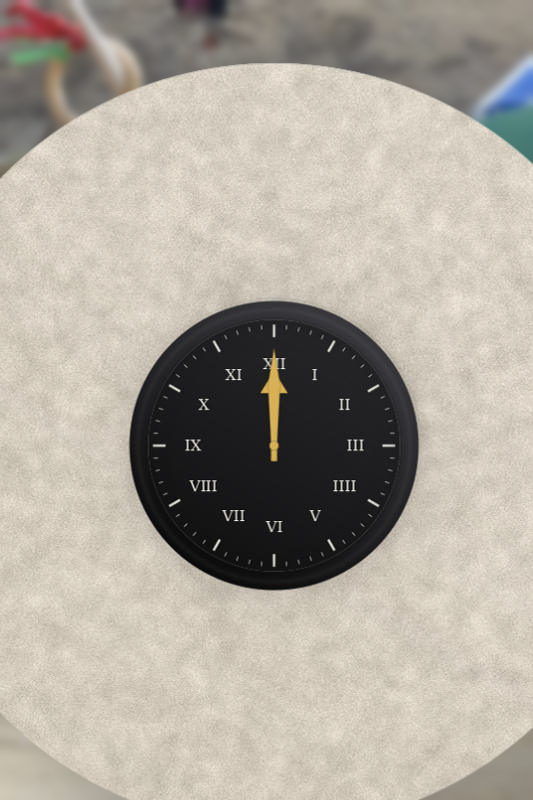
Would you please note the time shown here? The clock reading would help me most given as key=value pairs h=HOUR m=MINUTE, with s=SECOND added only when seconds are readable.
h=12 m=0
